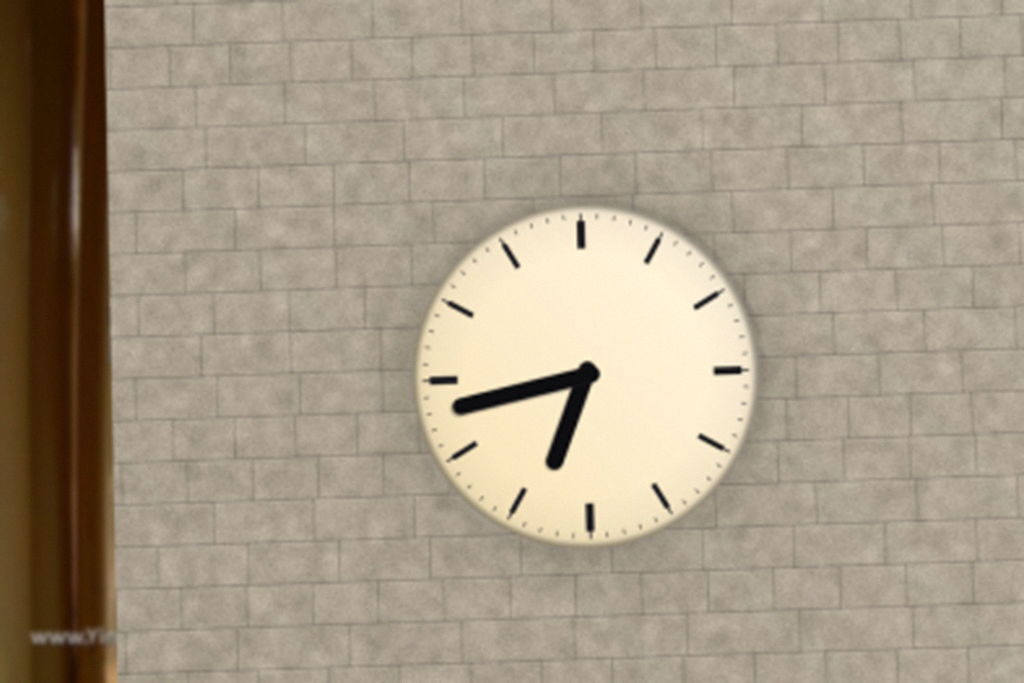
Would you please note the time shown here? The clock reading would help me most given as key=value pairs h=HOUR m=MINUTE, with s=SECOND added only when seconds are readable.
h=6 m=43
